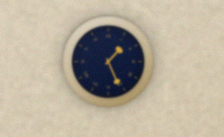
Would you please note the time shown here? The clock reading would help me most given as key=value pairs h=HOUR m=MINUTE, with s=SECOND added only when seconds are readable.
h=1 m=26
